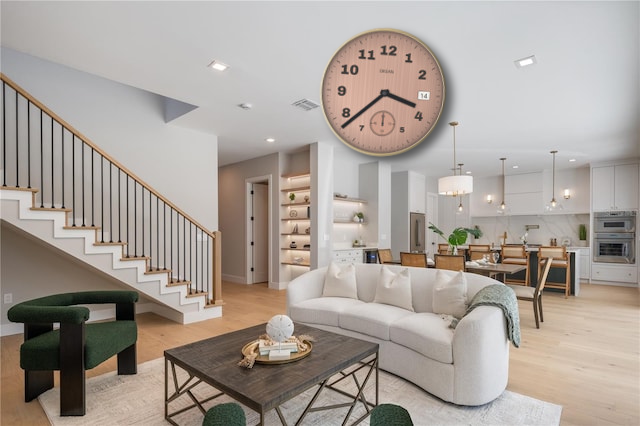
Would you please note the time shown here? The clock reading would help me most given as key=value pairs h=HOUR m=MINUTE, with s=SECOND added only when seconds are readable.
h=3 m=38
